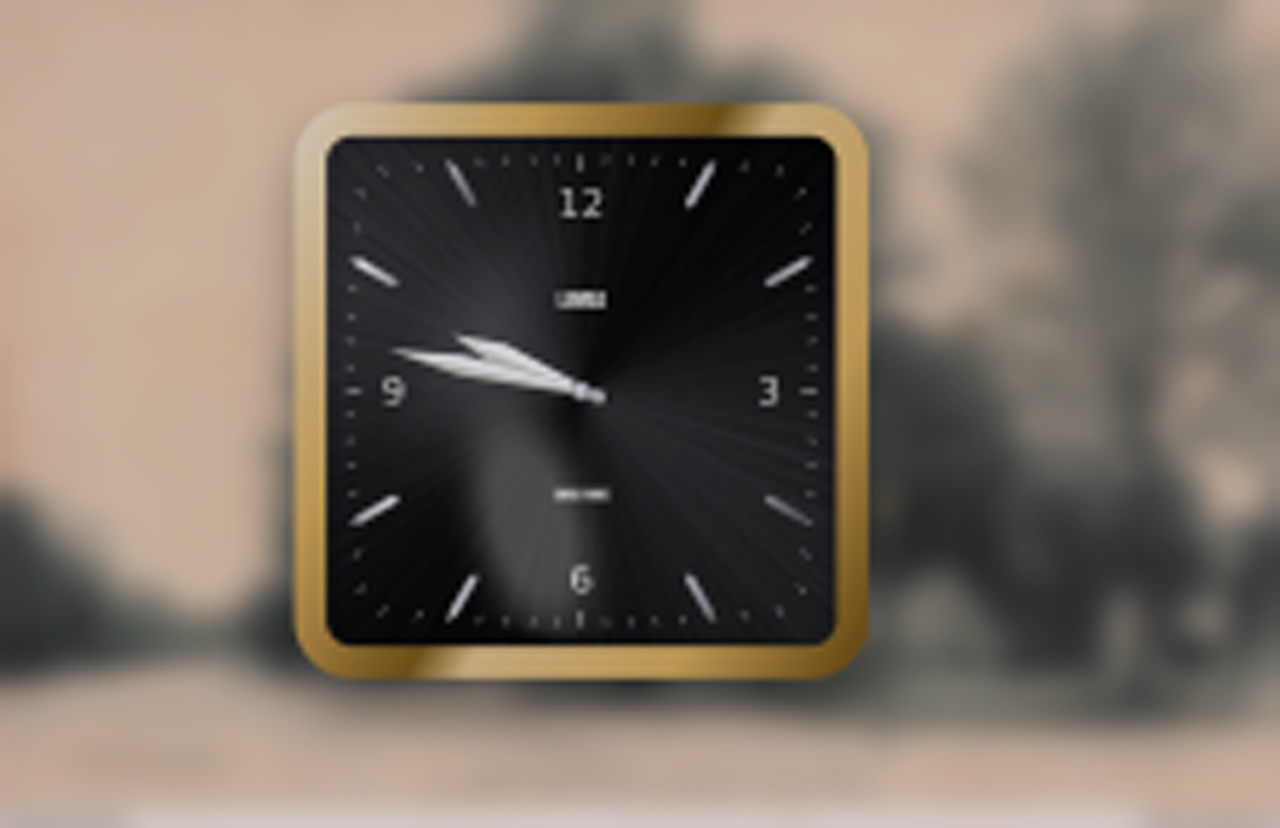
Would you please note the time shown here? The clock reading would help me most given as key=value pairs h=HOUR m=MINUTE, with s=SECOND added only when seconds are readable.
h=9 m=47
